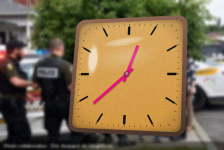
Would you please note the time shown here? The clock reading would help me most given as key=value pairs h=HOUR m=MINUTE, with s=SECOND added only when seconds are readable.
h=12 m=38
